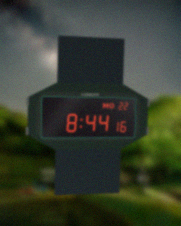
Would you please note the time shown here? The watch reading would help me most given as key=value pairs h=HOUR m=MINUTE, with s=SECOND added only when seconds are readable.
h=8 m=44 s=16
